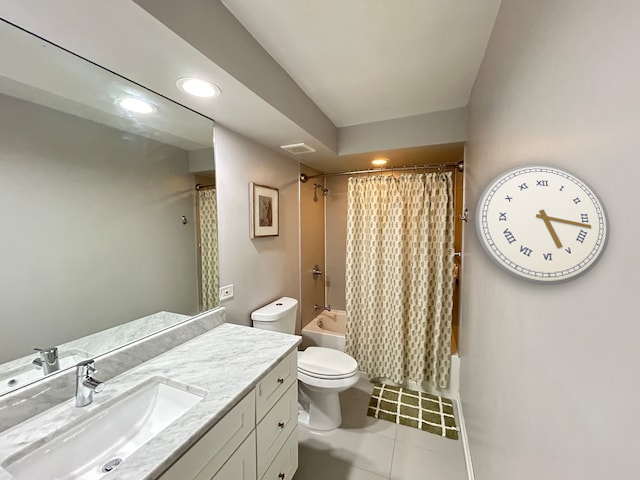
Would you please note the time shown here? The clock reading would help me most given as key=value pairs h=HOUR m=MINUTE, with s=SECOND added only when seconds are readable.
h=5 m=17
